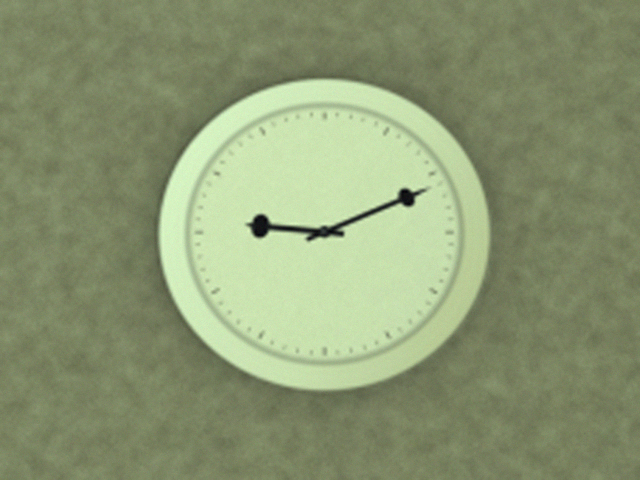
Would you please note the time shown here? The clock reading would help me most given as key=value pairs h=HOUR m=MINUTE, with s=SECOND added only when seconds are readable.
h=9 m=11
